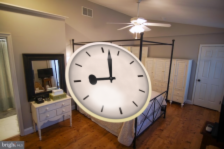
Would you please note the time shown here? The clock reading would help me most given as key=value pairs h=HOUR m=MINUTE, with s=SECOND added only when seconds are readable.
h=9 m=2
